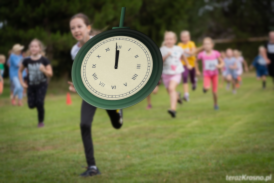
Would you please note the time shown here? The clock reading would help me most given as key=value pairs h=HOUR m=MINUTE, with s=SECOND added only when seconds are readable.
h=11 m=59
